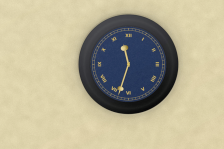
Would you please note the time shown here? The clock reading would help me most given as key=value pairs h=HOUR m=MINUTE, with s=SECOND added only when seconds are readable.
h=11 m=33
